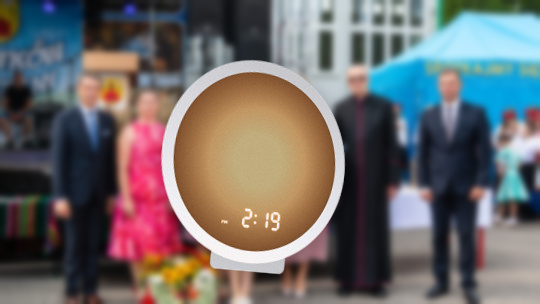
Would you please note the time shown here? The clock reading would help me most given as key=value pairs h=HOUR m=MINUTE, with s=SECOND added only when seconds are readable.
h=2 m=19
